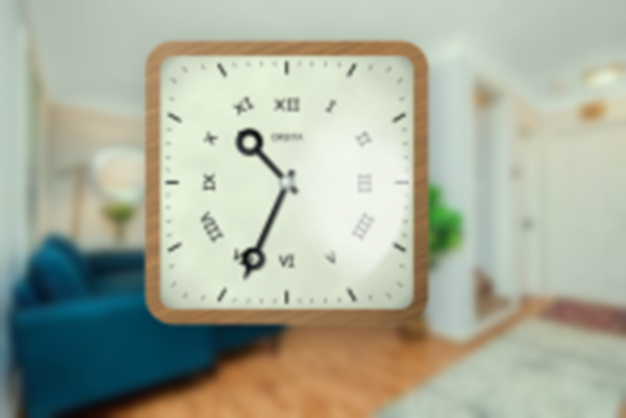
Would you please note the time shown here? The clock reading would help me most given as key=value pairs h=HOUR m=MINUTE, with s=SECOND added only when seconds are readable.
h=10 m=34
